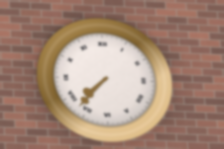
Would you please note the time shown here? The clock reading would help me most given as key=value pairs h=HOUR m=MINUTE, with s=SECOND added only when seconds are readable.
h=7 m=37
